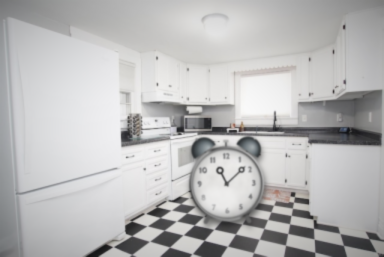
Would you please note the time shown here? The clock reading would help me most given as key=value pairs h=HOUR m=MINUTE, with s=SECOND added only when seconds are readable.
h=11 m=8
